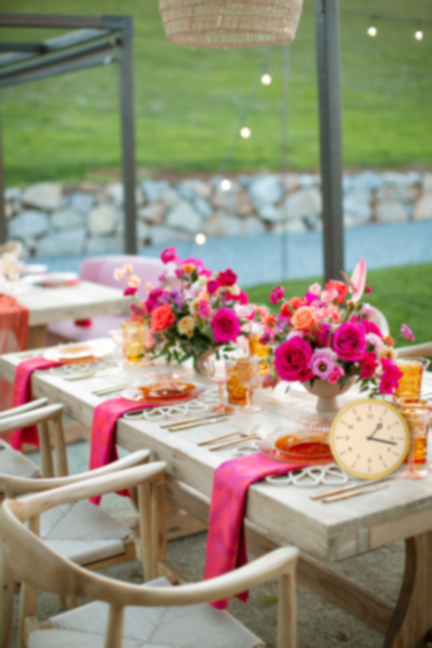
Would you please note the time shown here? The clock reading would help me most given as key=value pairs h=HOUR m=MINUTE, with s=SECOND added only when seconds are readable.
h=1 m=17
